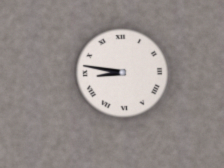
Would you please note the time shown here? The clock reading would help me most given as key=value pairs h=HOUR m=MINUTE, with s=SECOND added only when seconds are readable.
h=8 m=47
